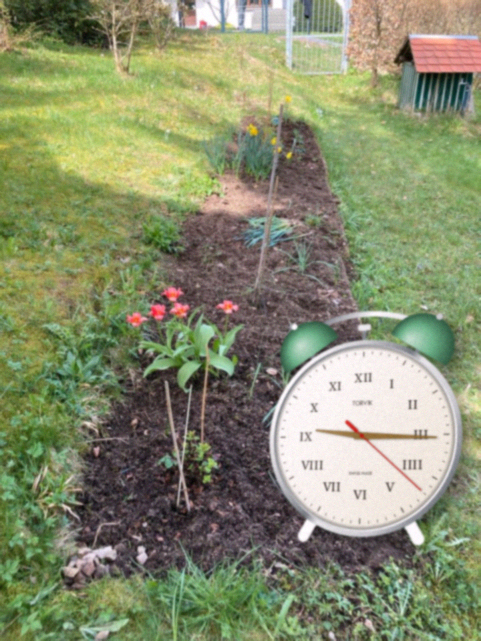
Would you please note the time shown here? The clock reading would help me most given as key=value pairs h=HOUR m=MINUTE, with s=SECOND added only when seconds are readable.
h=9 m=15 s=22
